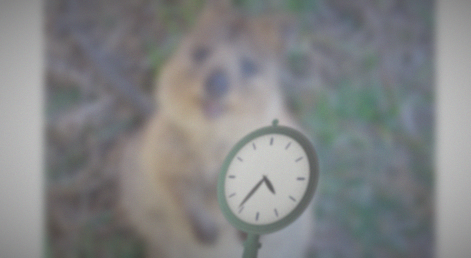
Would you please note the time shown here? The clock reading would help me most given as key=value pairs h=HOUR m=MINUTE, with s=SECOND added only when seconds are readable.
h=4 m=36
